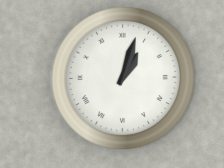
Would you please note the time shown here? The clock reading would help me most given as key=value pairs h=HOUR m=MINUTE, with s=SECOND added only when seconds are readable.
h=1 m=3
